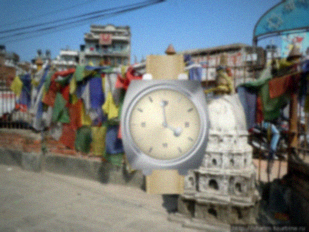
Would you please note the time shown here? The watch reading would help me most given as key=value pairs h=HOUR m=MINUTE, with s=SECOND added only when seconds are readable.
h=3 m=59
